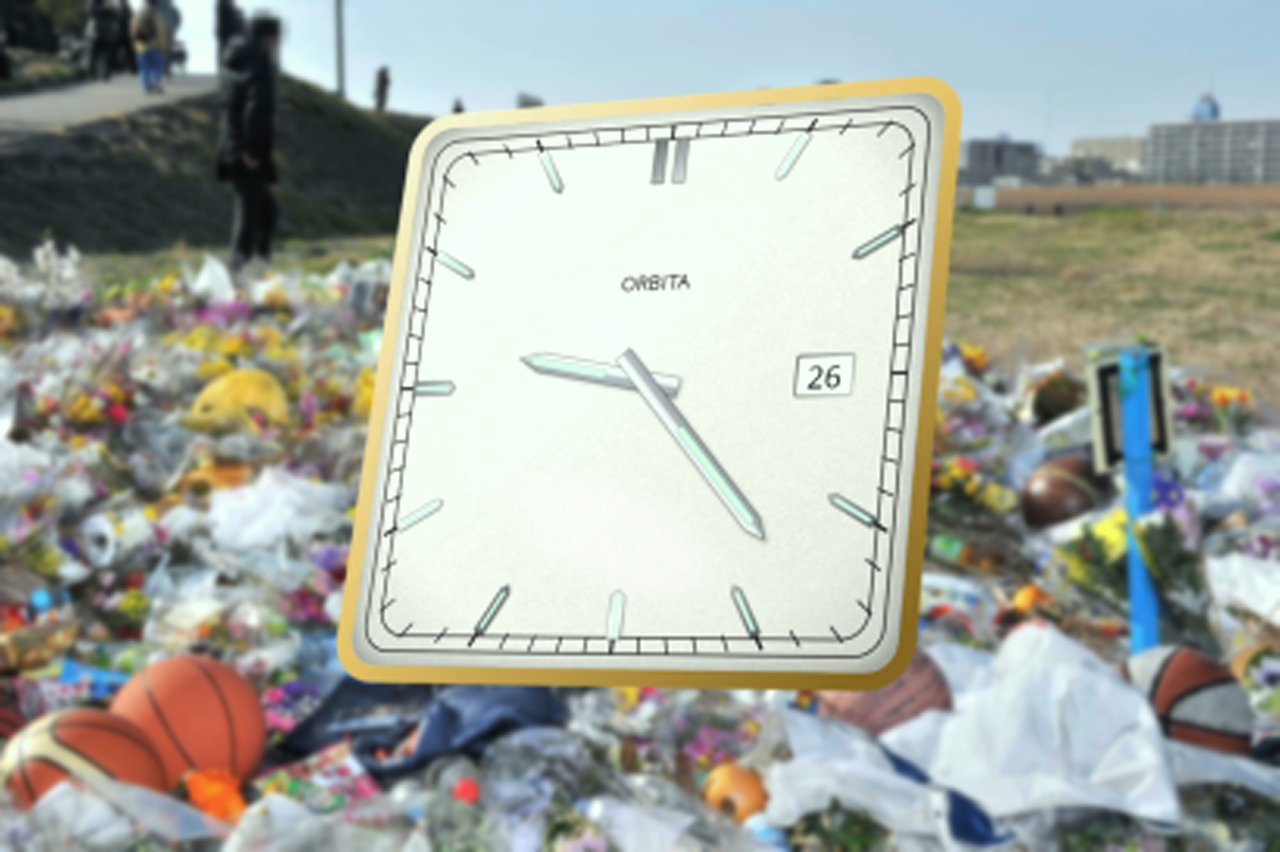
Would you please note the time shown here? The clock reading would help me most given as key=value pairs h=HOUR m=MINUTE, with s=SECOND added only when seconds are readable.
h=9 m=23
